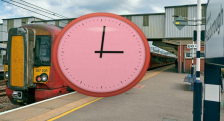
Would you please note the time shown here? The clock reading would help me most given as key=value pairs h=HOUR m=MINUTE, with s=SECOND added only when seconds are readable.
h=3 m=1
